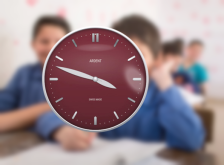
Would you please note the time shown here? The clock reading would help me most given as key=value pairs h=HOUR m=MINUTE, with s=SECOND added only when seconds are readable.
h=3 m=48
